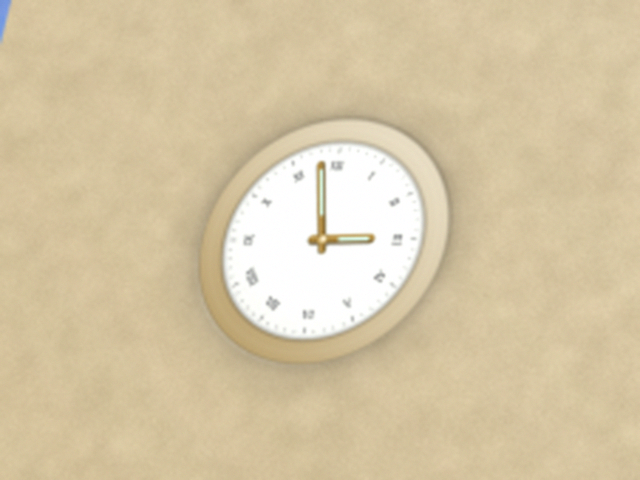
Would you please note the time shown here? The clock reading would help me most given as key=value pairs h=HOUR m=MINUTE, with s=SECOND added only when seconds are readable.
h=2 m=58
